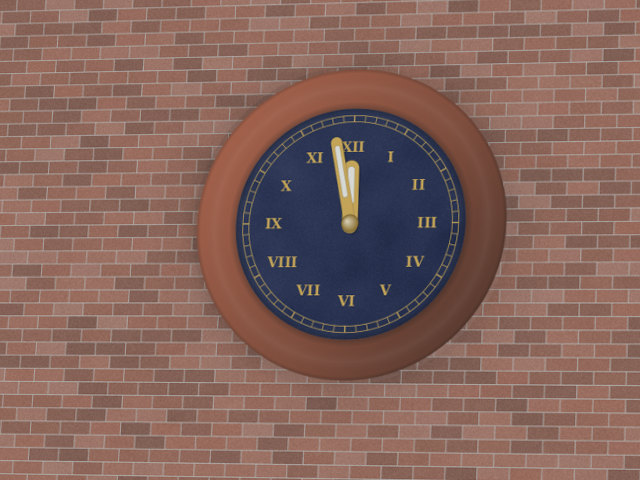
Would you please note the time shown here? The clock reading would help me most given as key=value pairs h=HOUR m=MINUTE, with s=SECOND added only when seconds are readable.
h=11 m=58
